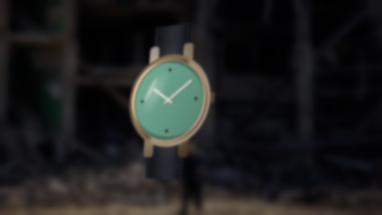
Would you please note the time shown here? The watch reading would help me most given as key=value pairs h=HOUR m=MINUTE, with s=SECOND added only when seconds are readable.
h=10 m=9
